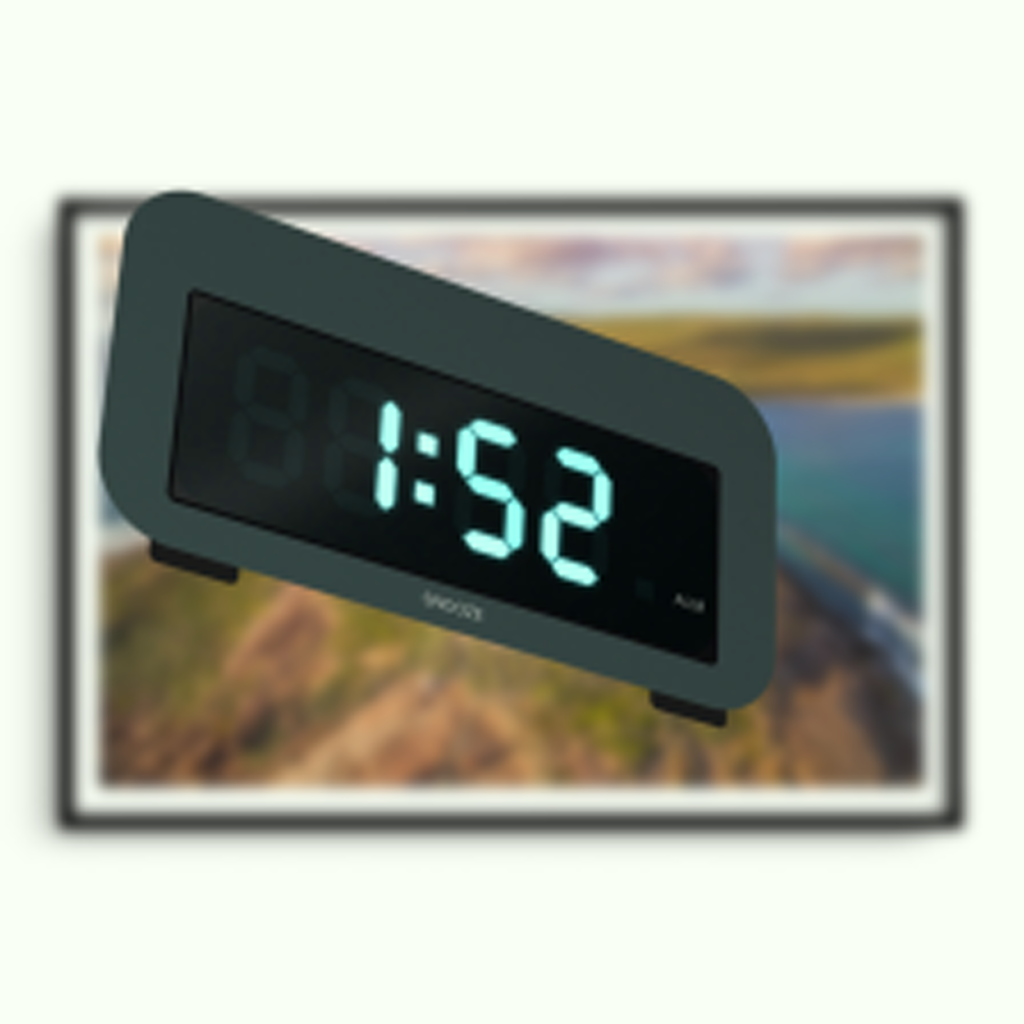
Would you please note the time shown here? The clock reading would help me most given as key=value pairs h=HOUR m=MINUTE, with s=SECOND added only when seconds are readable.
h=1 m=52
